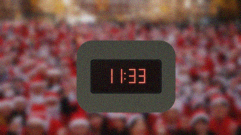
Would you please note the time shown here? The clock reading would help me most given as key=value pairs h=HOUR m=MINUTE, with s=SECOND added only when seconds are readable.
h=11 m=33
